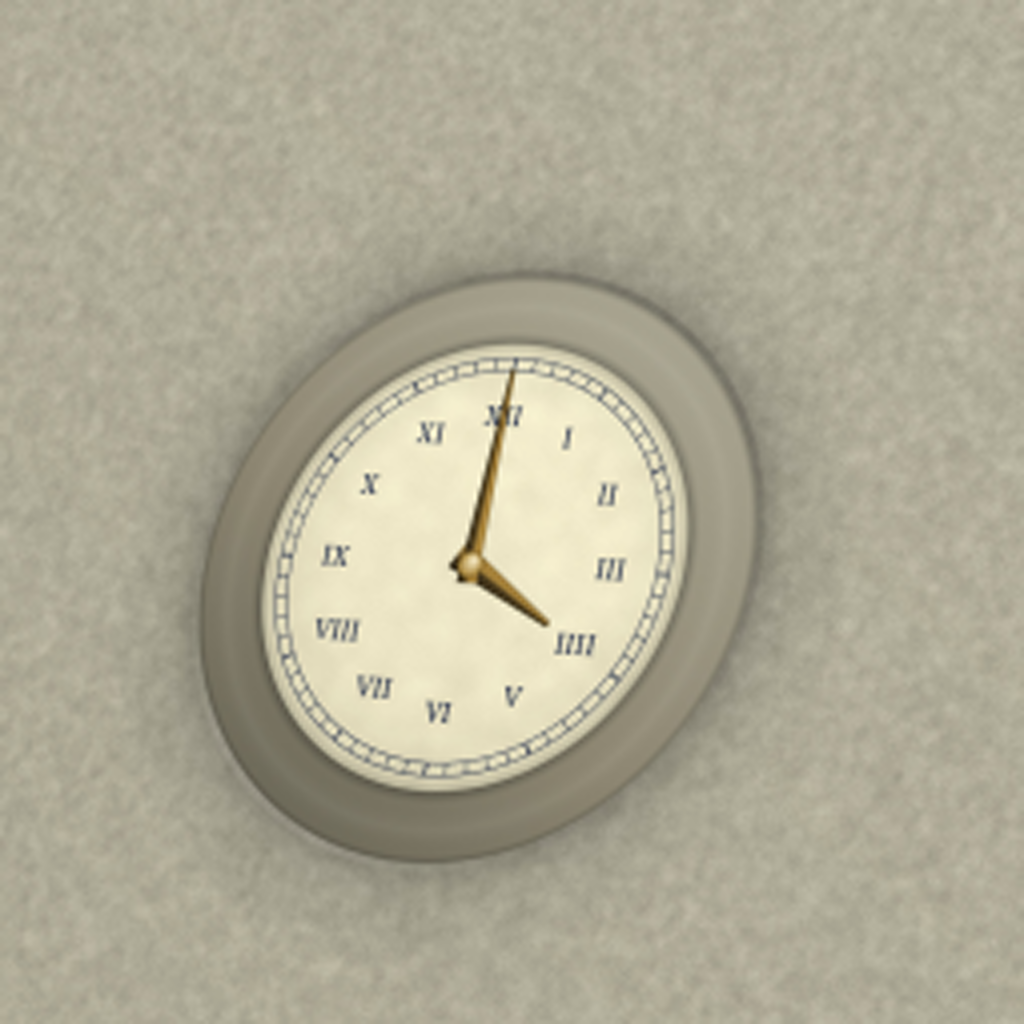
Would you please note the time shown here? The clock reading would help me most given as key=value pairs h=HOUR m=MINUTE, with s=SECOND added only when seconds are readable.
h=4 m=0
